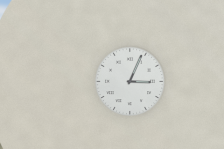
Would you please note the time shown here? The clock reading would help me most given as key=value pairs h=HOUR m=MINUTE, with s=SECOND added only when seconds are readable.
h=3 m=4
